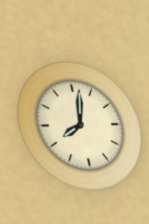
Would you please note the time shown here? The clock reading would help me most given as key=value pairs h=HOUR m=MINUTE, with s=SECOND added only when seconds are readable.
h=8 m=2
